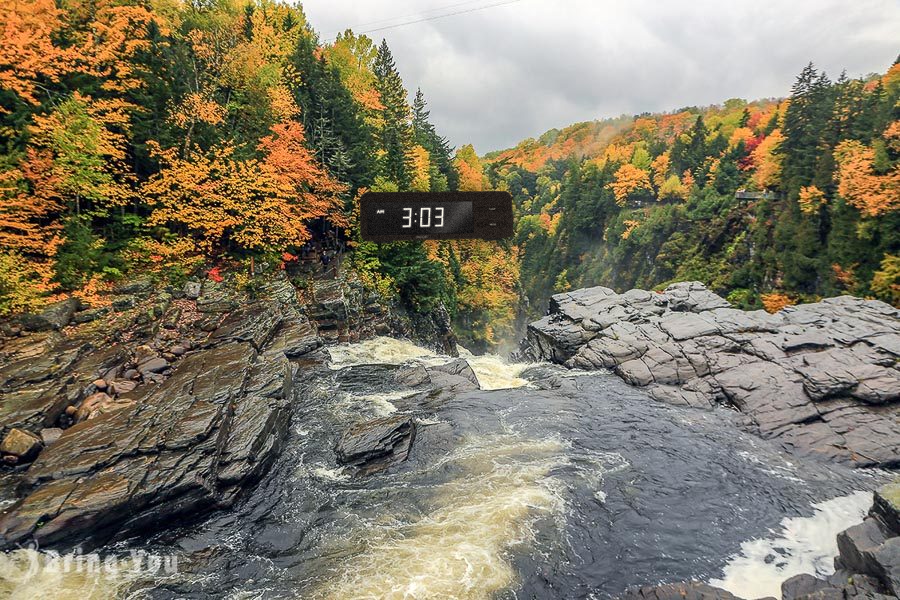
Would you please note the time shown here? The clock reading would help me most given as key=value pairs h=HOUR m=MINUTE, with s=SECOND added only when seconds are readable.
h=3 m=3
